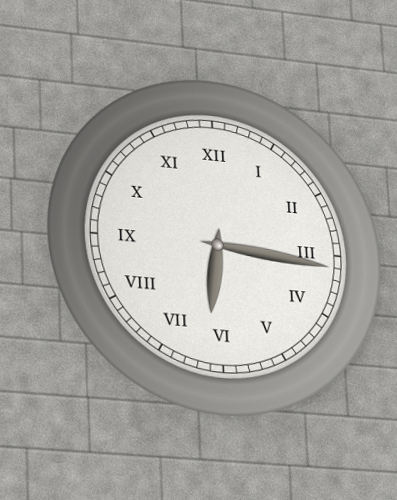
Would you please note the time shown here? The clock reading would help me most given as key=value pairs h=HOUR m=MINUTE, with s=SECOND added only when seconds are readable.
h=6 m=16
